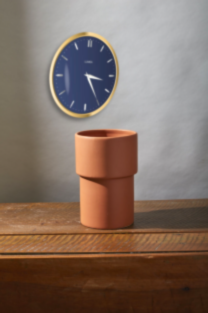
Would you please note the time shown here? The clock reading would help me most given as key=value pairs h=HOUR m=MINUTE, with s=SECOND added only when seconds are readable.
h=3 m=25
